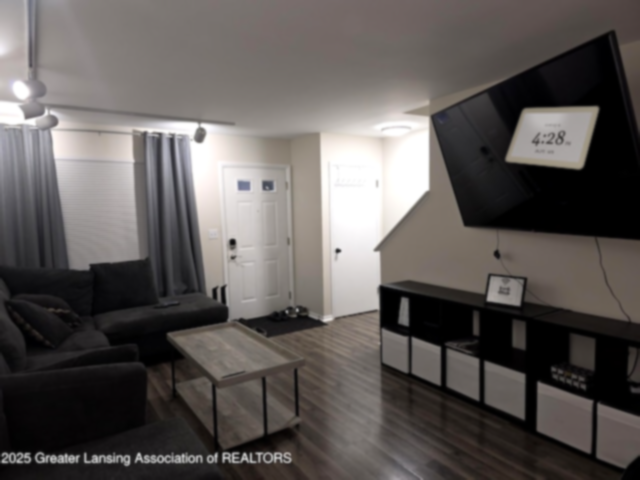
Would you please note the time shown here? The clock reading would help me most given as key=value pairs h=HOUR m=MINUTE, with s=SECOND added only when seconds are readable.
h=4 m=28
